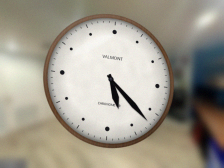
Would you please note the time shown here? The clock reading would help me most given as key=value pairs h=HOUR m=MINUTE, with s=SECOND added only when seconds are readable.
h=5 m=22
